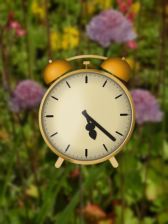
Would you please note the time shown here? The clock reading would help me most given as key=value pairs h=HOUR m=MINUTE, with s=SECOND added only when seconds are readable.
h=5 m=22
